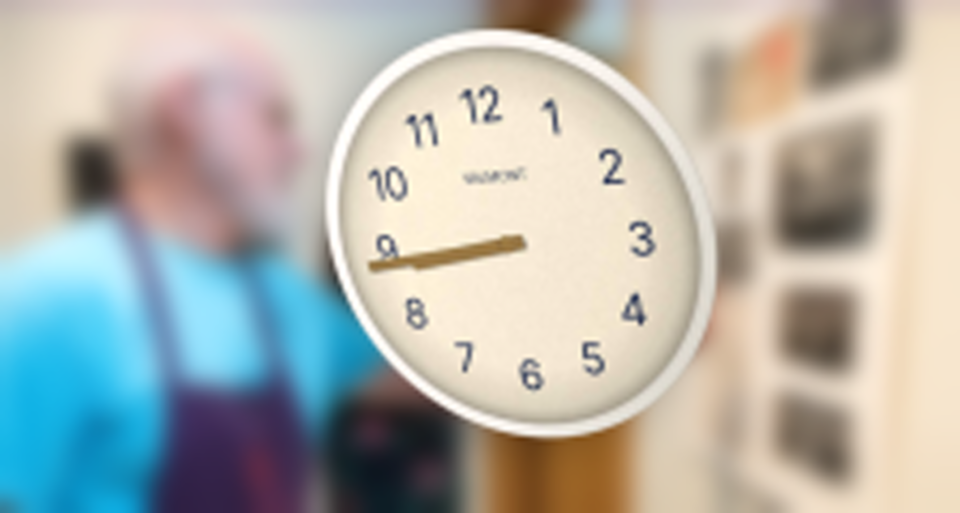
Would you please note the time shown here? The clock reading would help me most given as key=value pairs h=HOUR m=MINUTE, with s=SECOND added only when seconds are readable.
h=8 m=44
